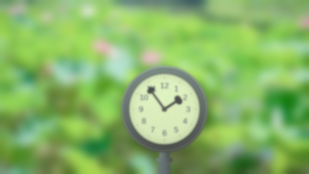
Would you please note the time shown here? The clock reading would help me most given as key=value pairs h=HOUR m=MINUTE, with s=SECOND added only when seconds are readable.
h=1 m=54
